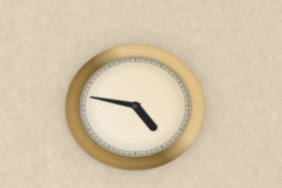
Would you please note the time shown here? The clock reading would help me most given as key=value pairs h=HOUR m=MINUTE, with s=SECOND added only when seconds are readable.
h=4 m=47
